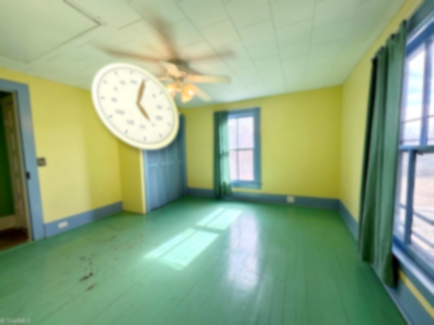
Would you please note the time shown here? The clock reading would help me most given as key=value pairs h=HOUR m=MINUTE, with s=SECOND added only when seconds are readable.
h=5 m=4
